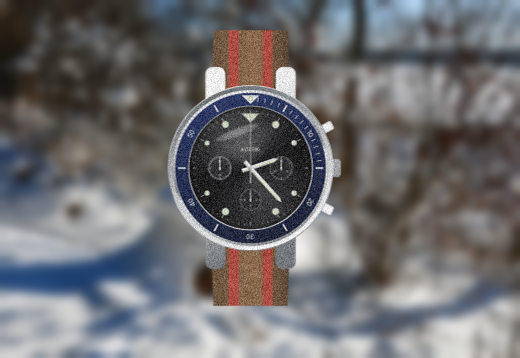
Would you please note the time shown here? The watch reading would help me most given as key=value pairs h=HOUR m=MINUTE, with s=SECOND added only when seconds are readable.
h=2 m=23
